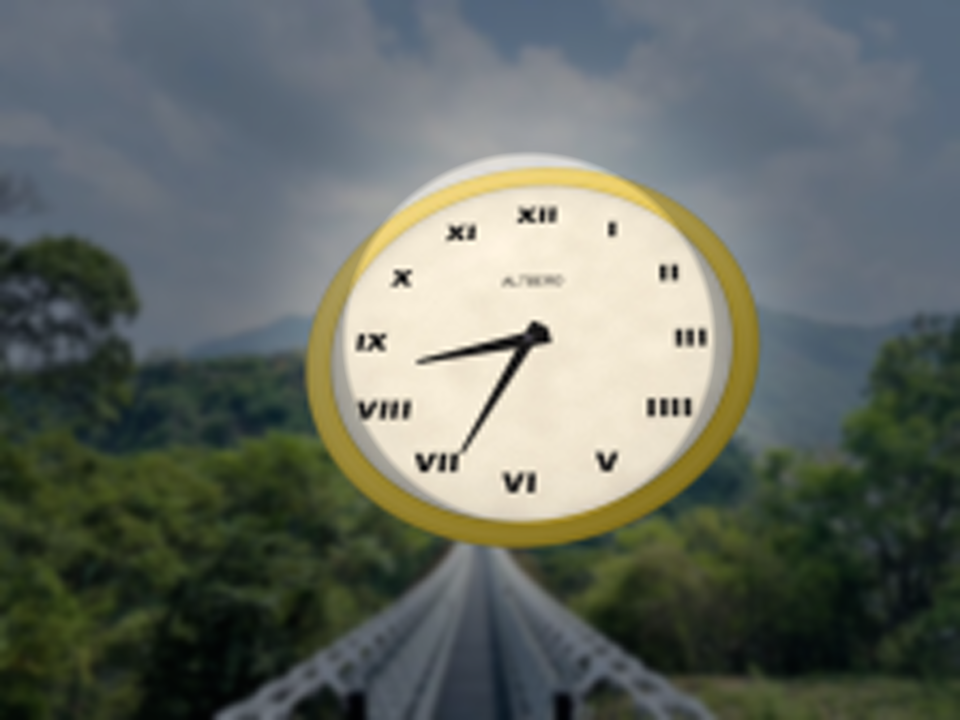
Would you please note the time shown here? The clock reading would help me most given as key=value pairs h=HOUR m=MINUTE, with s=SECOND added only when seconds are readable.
h=8 m=34
